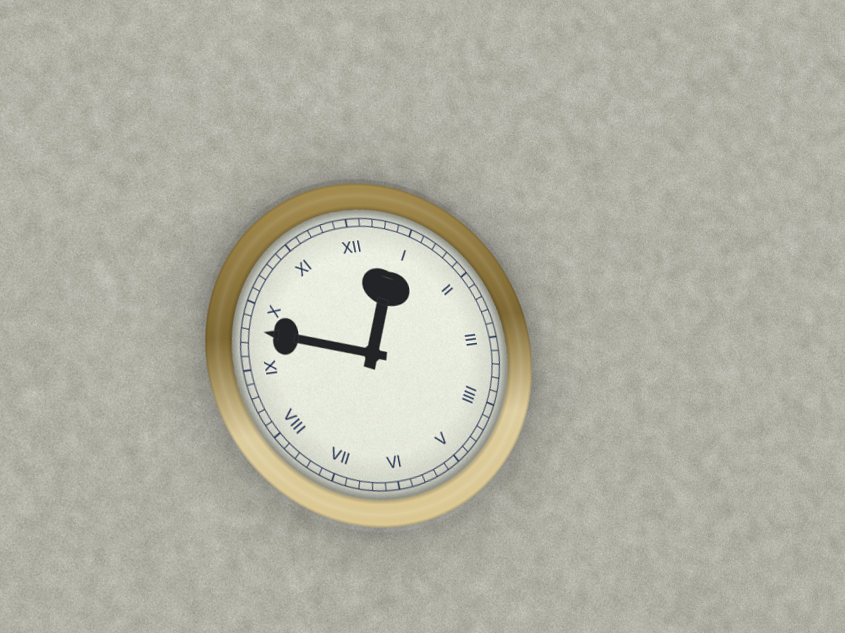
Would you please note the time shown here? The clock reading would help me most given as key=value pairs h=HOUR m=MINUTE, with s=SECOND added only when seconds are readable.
h=12 m=48
